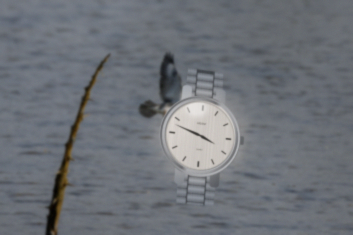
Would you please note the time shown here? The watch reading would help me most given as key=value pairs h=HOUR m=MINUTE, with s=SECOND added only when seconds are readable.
h=3 m=48
